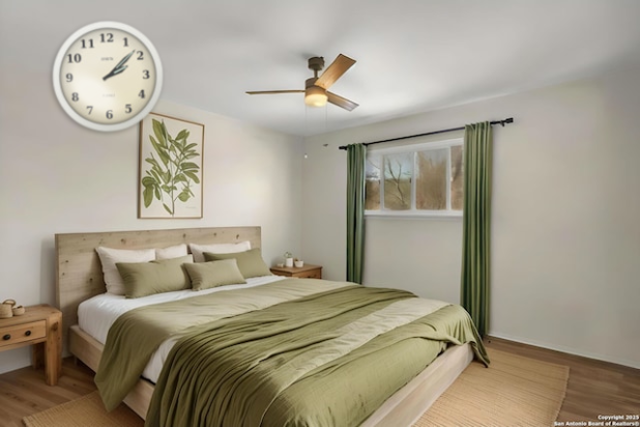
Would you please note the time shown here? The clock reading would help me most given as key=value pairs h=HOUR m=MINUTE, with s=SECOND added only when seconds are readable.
h=2 m=8
